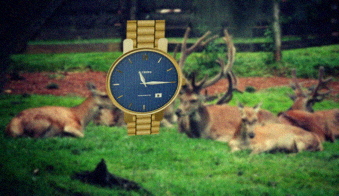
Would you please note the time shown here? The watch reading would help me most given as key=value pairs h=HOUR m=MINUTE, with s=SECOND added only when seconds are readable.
h=11 m=15
